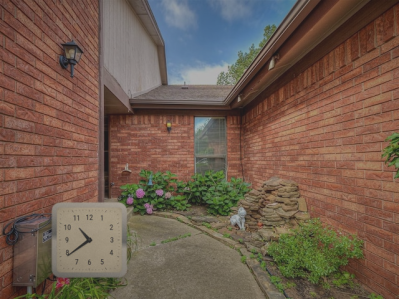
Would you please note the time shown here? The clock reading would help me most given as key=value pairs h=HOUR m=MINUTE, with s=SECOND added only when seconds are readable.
h=10 m=39
